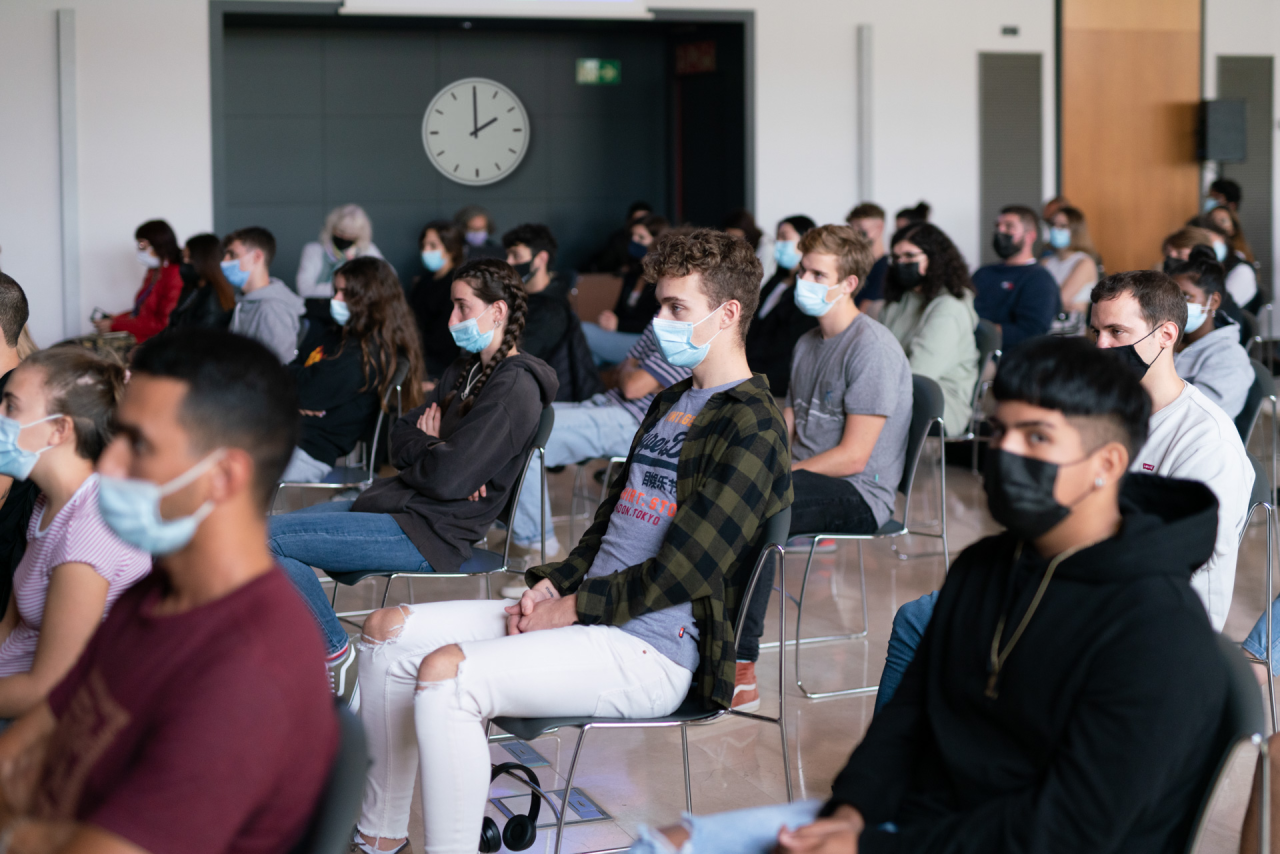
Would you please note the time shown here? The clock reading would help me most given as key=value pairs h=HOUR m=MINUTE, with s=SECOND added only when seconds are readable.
h=2 m=0
